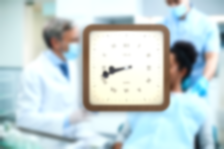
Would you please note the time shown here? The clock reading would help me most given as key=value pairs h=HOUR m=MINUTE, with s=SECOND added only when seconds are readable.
h=8 m=42
